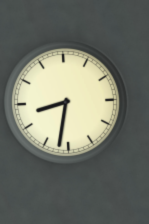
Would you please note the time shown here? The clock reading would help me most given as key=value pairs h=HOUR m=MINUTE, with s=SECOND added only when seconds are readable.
h=8 m=32
